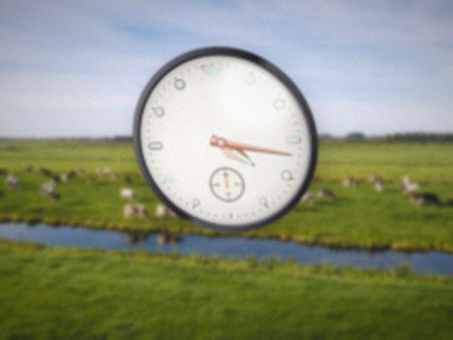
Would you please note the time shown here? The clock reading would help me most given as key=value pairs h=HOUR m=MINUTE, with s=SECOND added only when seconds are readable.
h=4 m=17
